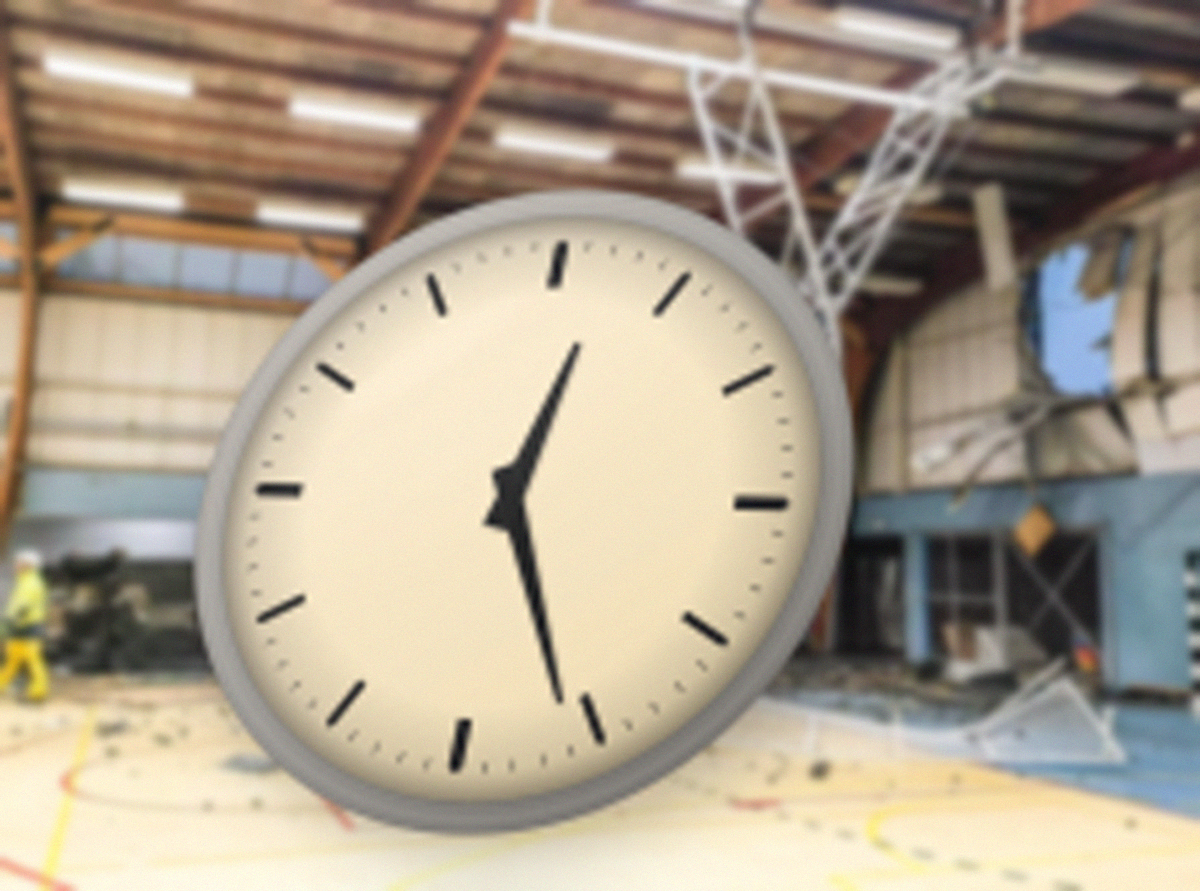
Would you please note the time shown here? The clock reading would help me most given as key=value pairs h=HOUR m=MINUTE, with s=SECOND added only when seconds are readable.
h=12 m=26
